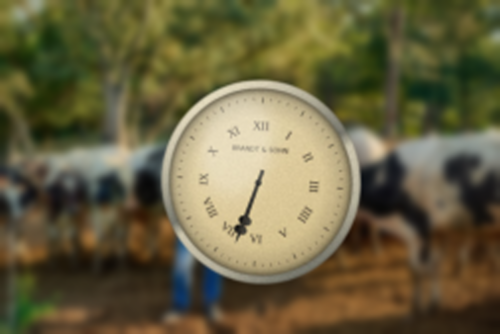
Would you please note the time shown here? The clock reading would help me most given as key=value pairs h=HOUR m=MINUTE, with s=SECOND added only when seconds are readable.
h=6 m=33
